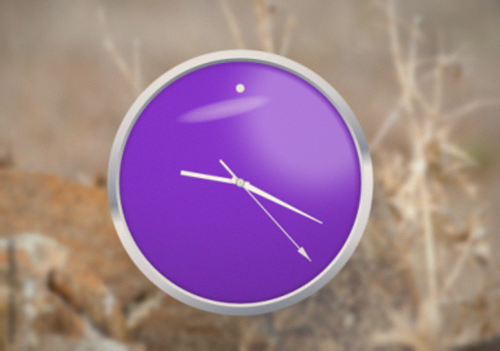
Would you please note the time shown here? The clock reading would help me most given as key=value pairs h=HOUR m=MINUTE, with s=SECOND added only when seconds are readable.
h=9 m=19 s=23
